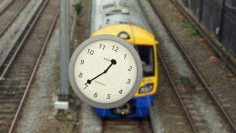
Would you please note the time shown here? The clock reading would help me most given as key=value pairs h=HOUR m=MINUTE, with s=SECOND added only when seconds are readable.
h=12 m=36
